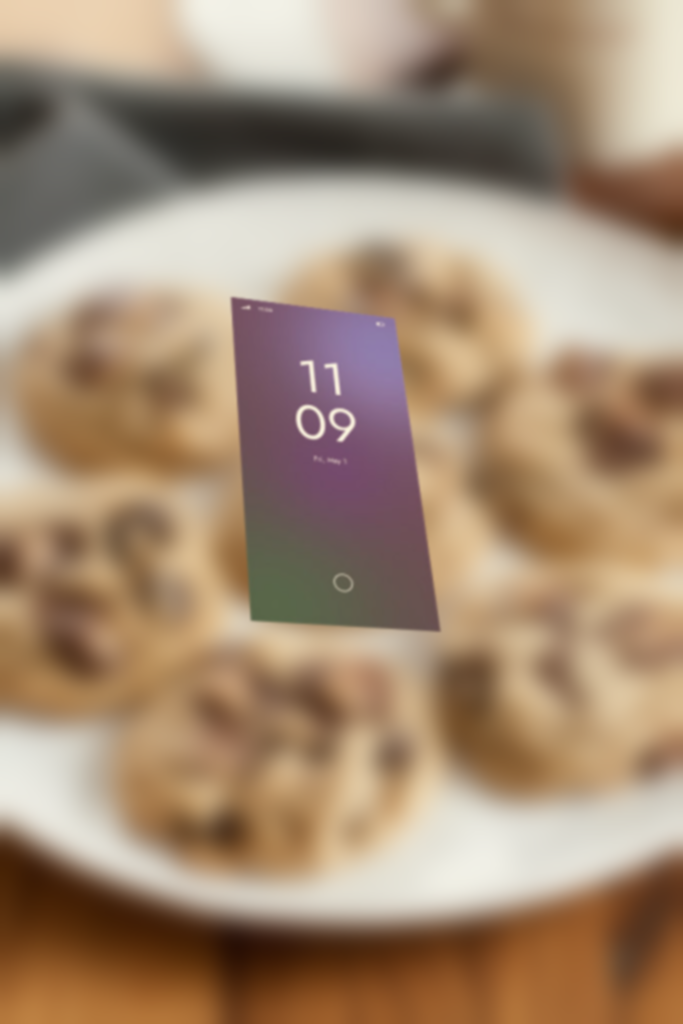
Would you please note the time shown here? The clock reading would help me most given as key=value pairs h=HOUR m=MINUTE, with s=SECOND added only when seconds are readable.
h=11 m=9
